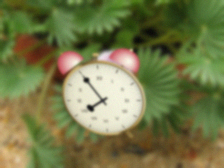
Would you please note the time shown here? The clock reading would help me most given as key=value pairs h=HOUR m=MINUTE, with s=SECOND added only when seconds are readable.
h=7 m=55
